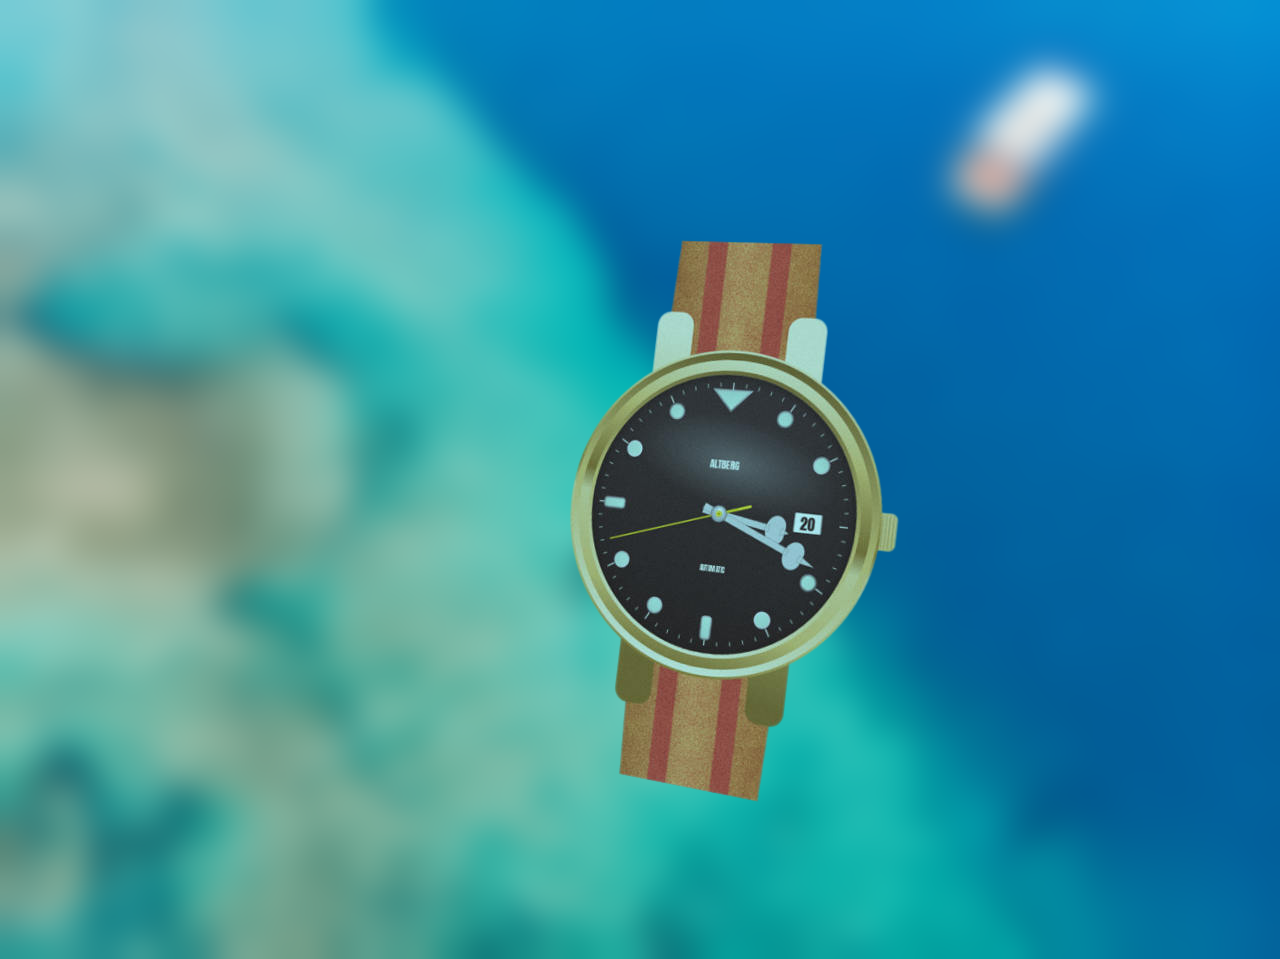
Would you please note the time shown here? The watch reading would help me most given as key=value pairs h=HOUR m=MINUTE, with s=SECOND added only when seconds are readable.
h=3 m=18 s=42
